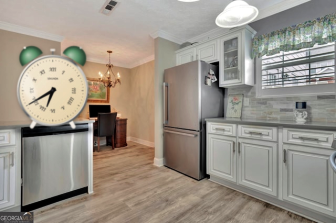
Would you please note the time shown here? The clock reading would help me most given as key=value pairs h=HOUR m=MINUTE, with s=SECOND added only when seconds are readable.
h=6 m=40
